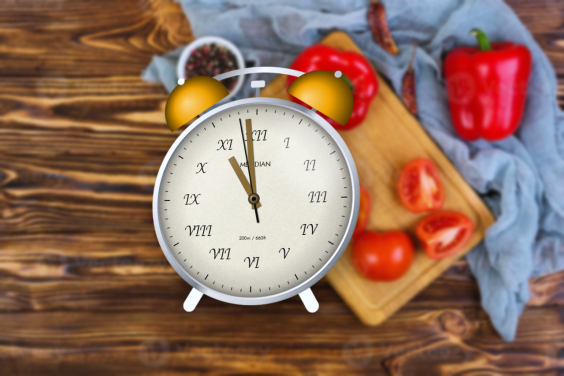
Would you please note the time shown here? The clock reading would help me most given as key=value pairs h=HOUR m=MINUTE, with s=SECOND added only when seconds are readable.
h=10 m=58 s=58
